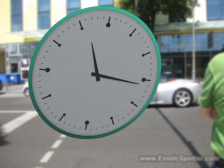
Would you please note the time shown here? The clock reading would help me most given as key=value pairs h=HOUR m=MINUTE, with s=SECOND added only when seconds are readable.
h=11 m=16
